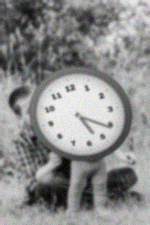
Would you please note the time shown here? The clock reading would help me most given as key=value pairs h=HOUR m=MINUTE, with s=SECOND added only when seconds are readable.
h=5 m=21
